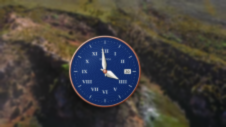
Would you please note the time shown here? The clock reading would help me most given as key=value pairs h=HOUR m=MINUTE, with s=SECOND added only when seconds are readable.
h=3 m=59
